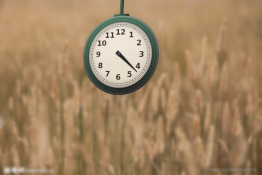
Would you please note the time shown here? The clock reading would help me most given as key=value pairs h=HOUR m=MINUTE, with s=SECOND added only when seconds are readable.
h=4 m=22
